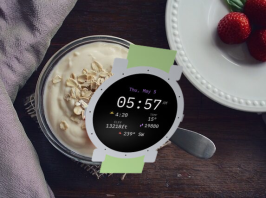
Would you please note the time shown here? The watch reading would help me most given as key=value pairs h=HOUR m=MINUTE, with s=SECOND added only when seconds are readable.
h=5 m=57
